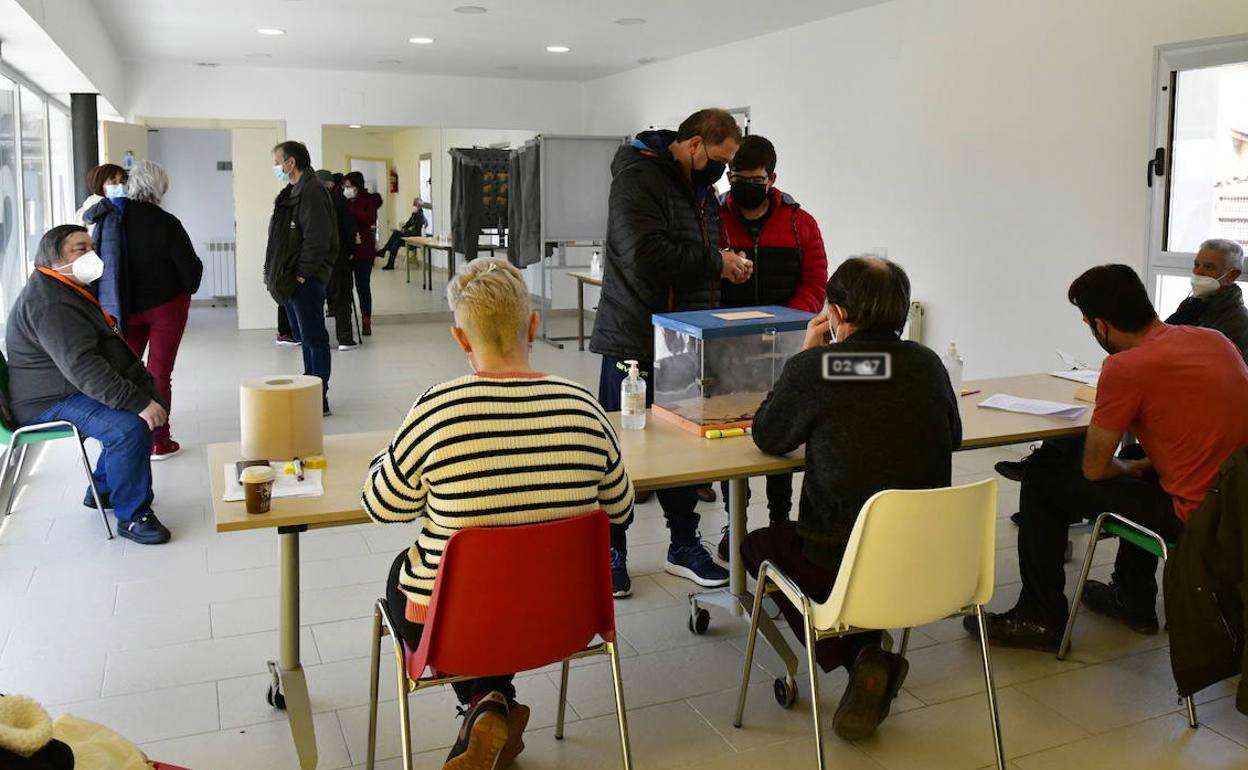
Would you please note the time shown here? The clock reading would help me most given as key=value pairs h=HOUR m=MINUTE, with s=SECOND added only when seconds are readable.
h=2 m=7
